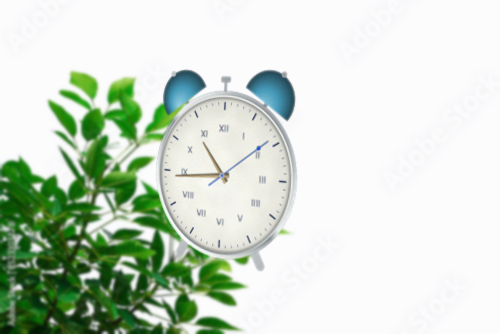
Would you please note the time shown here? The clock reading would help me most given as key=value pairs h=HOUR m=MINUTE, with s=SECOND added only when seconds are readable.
h=10 m=44 s=9
